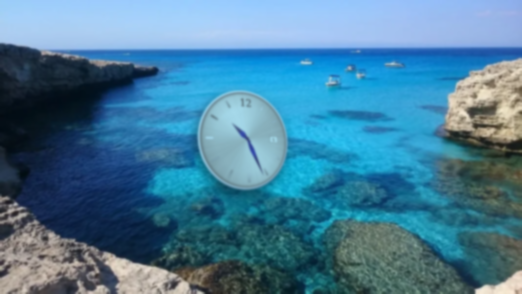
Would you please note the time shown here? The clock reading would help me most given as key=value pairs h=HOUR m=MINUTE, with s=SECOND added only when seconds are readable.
h=10 m=26
